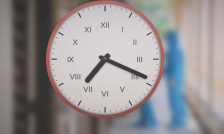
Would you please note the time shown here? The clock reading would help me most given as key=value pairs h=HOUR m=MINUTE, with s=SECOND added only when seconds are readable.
h=7 m=19
